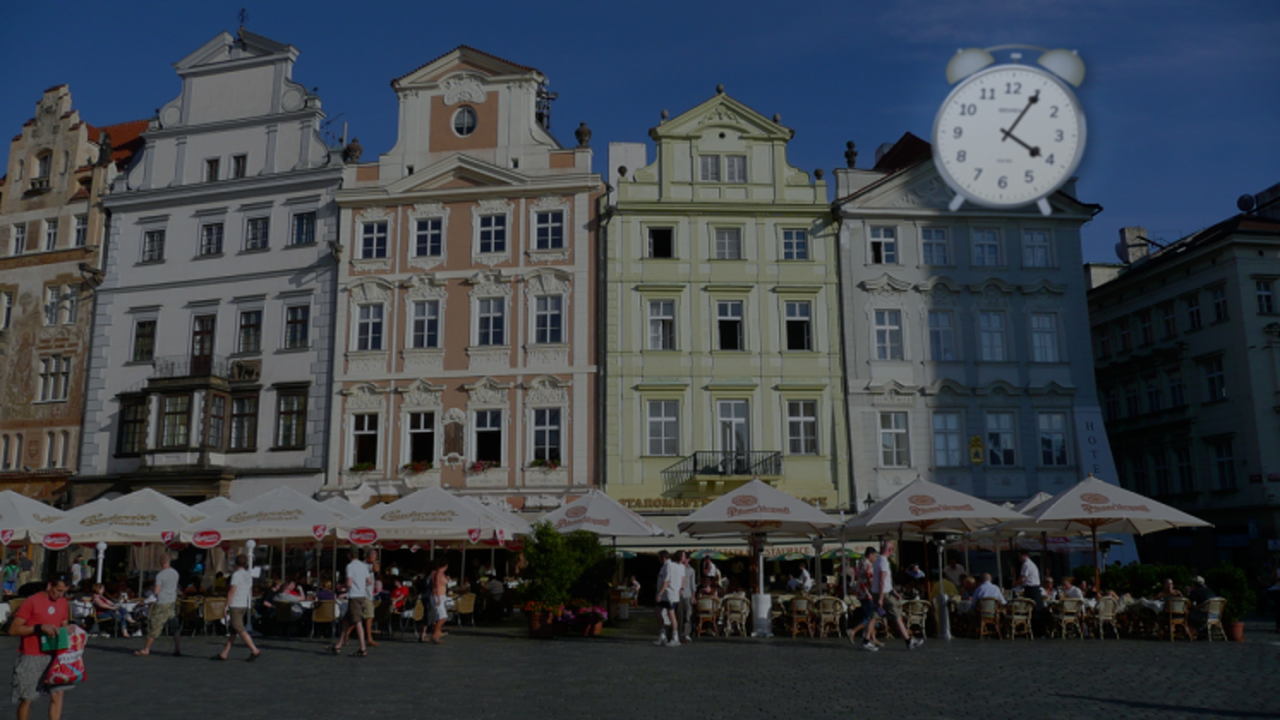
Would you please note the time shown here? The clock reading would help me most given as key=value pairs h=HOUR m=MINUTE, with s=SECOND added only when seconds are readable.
h=4 m=5
